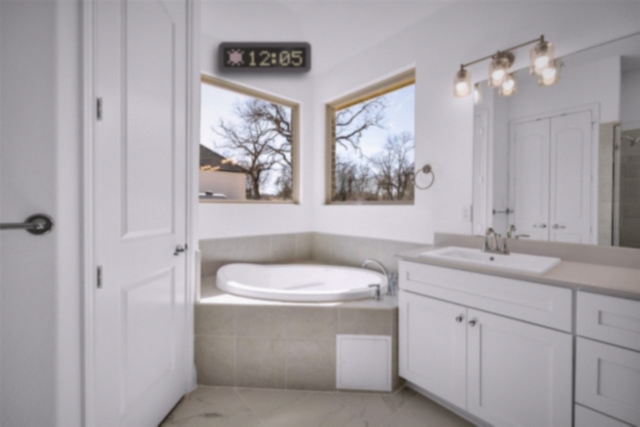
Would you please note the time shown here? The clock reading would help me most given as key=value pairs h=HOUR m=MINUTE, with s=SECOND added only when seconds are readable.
h=12 m=5
